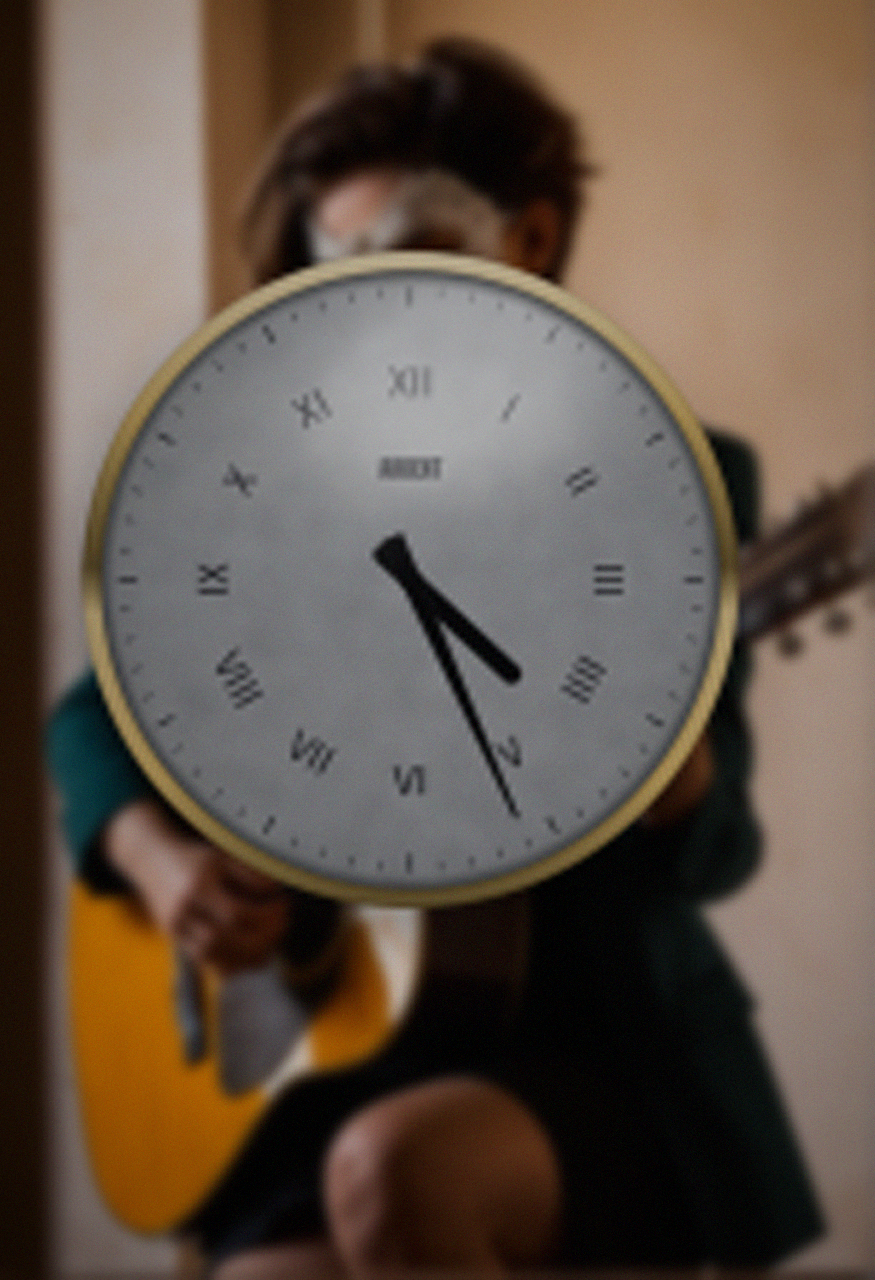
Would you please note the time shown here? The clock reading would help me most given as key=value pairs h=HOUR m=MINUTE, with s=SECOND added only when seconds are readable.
h=4 m=26
